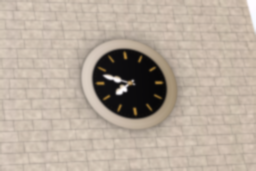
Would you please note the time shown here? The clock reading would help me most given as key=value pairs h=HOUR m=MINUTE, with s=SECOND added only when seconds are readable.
h=7 m=48
